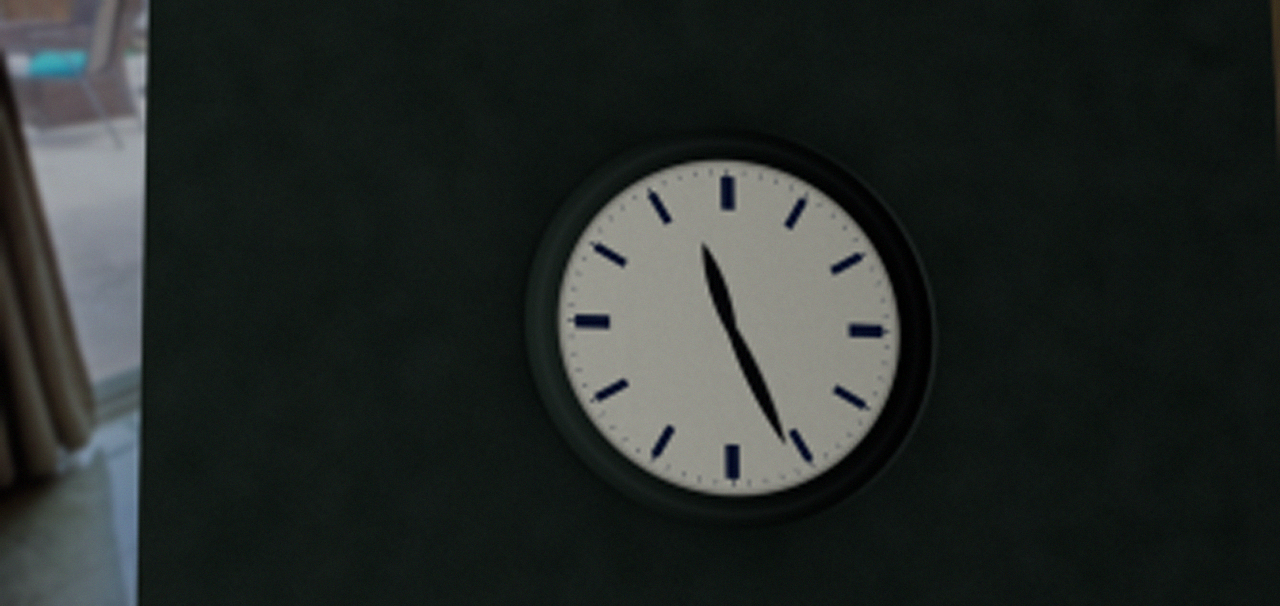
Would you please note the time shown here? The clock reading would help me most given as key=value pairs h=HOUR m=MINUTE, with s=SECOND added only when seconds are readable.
h=11 m=26
